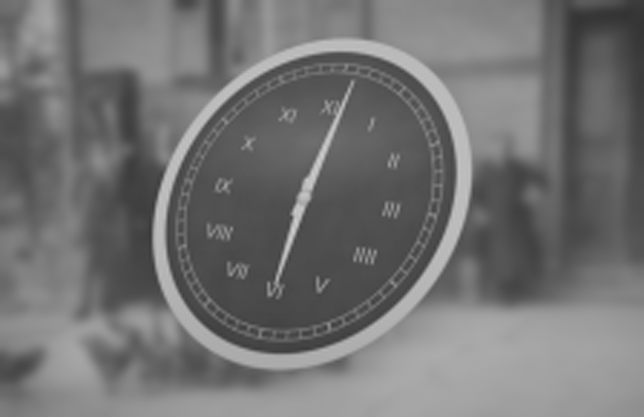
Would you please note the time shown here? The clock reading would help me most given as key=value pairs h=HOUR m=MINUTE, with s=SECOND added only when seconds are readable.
h=6 m=1
